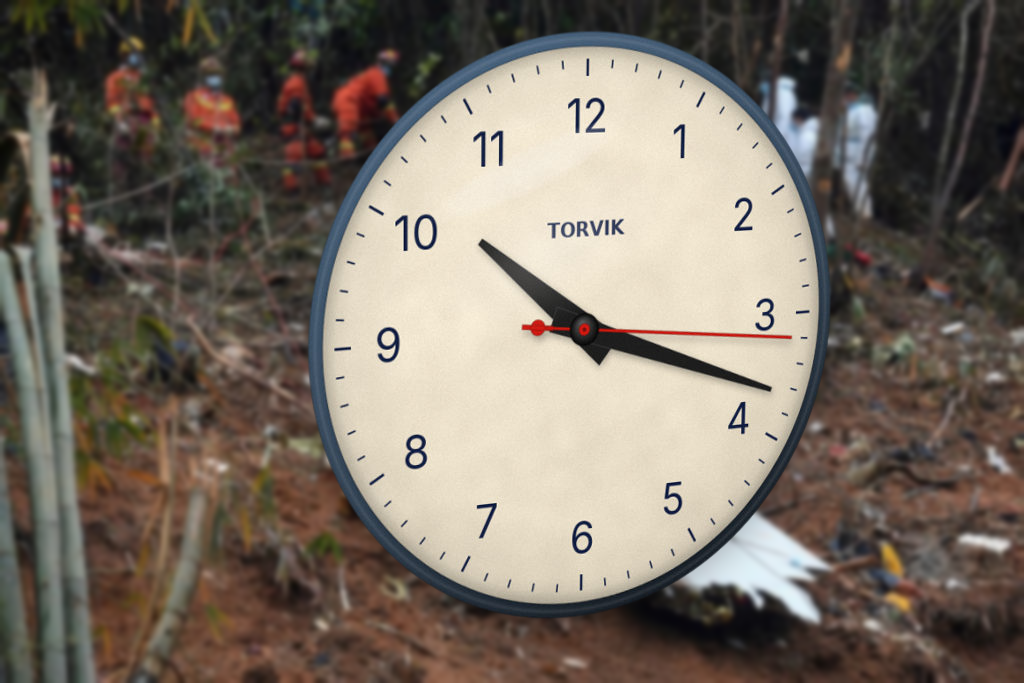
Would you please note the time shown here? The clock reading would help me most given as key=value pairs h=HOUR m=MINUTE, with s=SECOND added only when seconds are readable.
h=10 m=18 s=16
